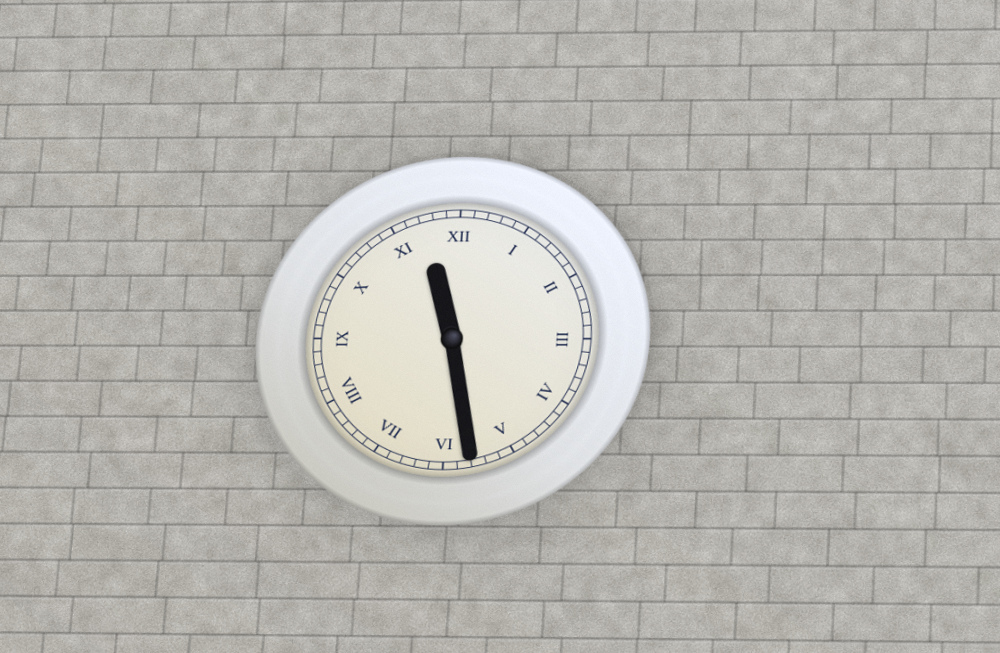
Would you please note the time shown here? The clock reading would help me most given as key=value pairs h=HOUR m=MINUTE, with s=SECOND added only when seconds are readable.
h=11 m=28
